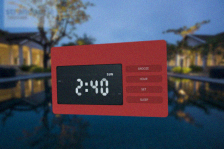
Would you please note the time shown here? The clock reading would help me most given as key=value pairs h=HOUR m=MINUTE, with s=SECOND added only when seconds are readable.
h=2 m=40
